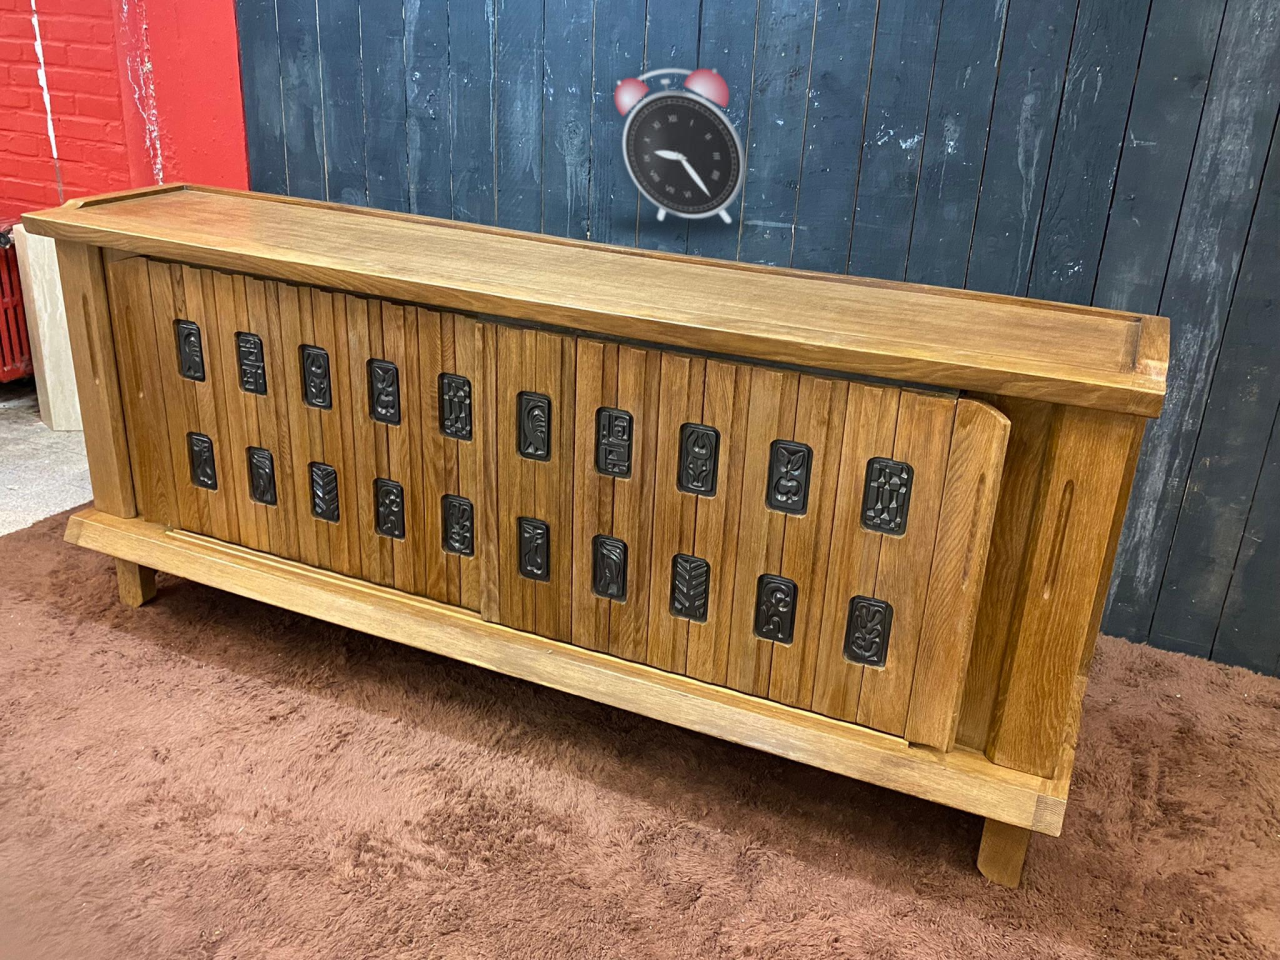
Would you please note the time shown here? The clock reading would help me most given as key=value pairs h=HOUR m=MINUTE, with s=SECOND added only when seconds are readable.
h=9 m=25
